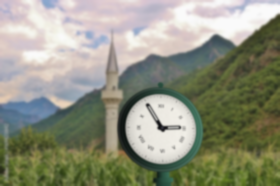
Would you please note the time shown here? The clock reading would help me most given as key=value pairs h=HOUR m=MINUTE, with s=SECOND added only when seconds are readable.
h=2 m=55
